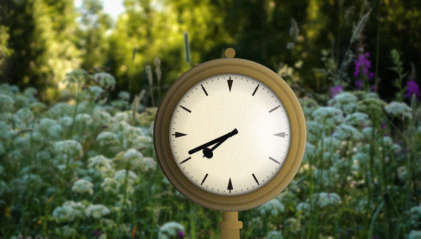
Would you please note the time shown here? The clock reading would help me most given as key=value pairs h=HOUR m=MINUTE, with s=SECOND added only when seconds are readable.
h=7 m=41
